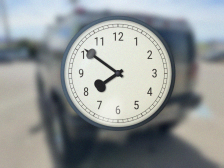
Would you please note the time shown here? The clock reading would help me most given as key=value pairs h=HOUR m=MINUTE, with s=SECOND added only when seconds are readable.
h=7 m=51
